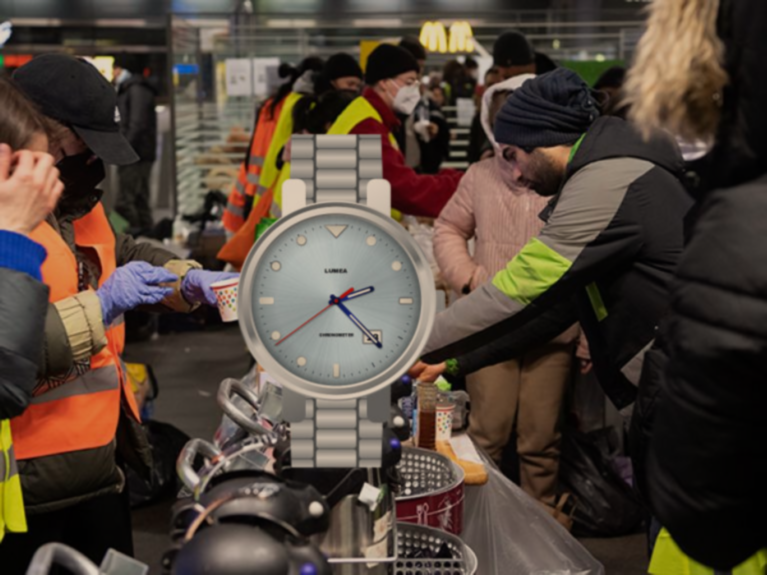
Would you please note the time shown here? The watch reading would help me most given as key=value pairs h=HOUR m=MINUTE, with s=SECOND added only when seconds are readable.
h=2 m=22 s=39
